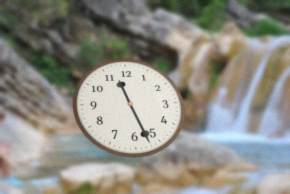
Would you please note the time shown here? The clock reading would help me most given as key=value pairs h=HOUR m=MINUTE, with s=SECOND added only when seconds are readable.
h=11 m=27
